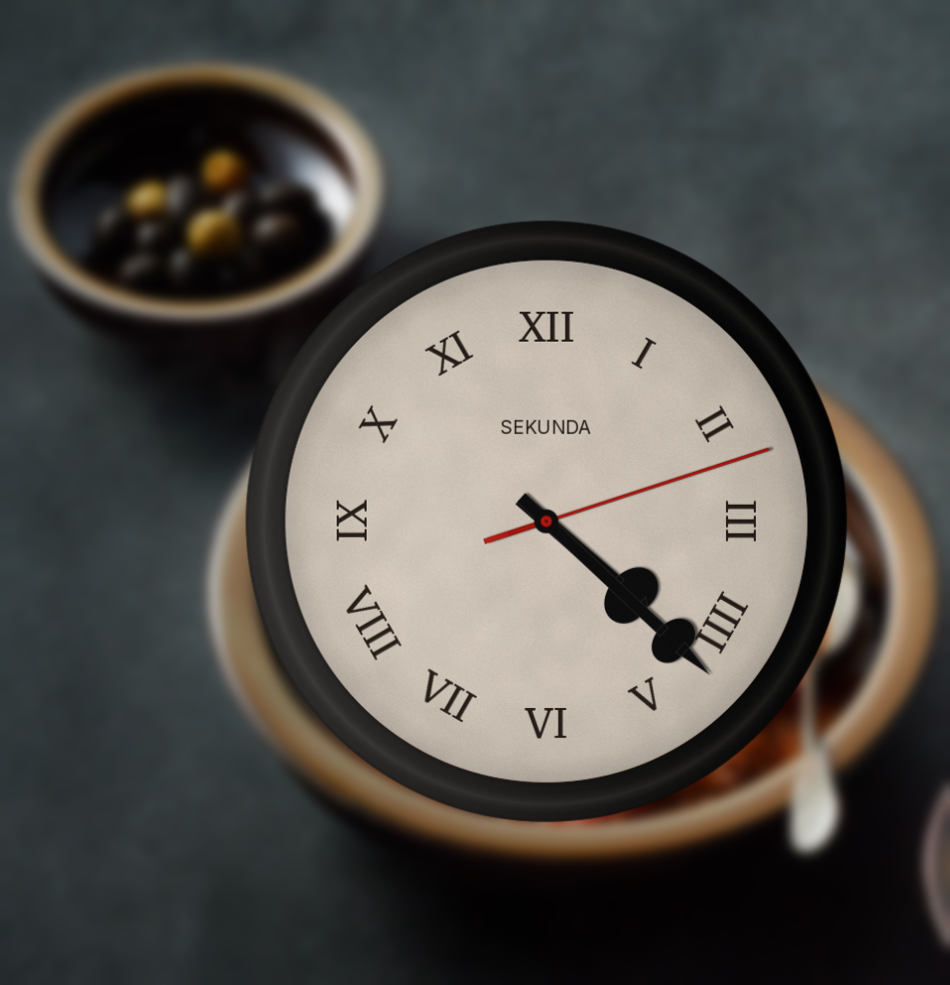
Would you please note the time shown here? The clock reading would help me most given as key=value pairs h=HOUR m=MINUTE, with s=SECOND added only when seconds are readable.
h=4 m=22 s=12
